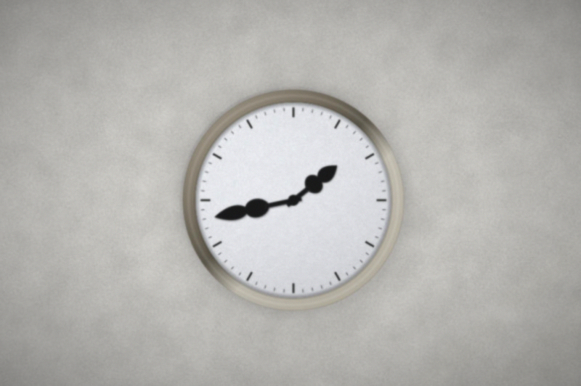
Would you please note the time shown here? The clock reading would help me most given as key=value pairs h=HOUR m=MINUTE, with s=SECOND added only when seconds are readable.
h=1 m=43
